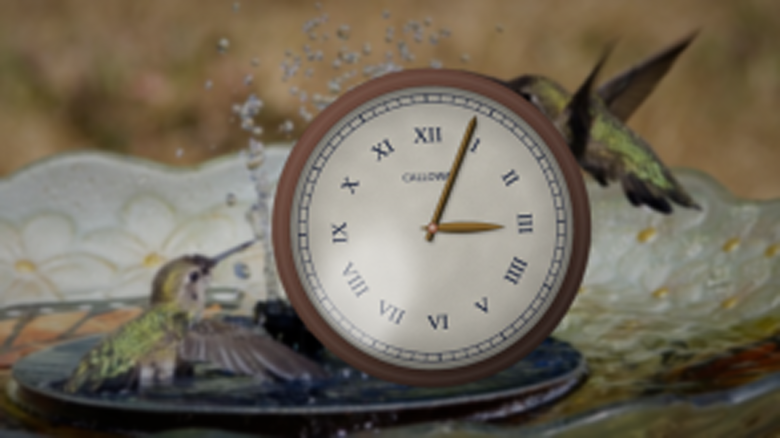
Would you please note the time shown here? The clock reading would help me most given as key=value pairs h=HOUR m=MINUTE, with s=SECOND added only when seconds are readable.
h=3 m=4
